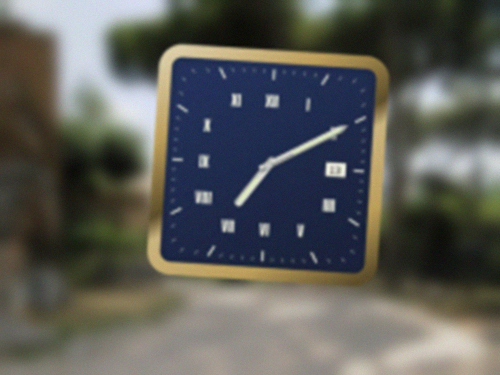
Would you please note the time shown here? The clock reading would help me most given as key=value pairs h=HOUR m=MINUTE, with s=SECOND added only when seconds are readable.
h=7 m=10
